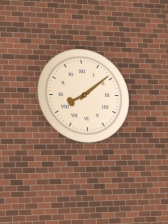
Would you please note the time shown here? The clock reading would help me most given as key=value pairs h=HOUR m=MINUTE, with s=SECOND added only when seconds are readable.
h=8 m=9
